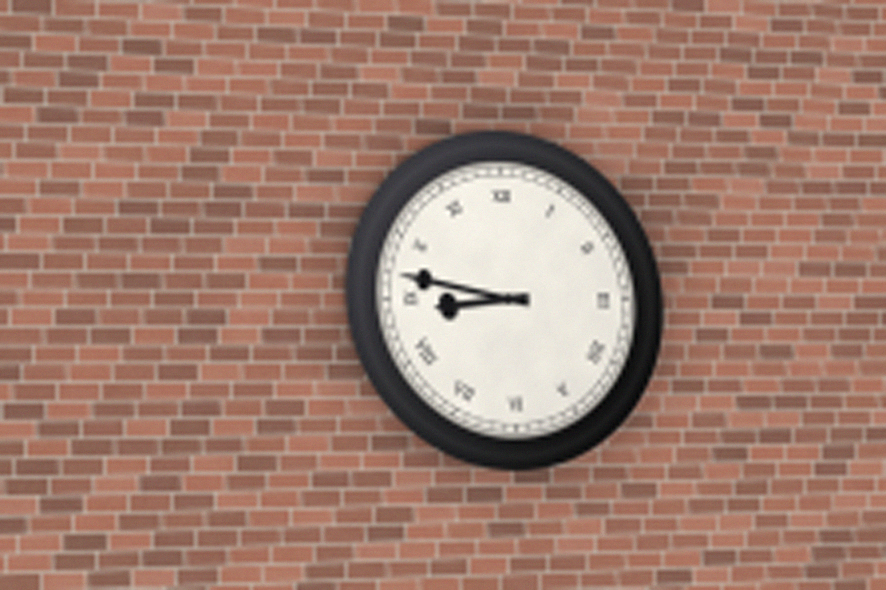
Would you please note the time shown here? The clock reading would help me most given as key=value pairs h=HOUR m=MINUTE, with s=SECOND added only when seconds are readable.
h=8 m=47
